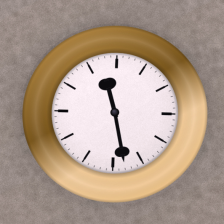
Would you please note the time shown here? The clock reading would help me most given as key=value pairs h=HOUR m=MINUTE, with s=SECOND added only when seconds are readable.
h=11 m=28
